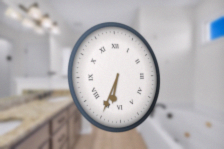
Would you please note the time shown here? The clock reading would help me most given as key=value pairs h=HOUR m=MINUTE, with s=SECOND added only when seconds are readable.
h=6 m=35
